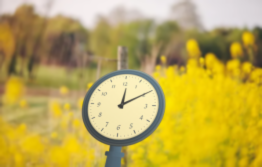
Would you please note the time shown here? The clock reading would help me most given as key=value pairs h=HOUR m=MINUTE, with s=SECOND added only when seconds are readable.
h=12 m=10
